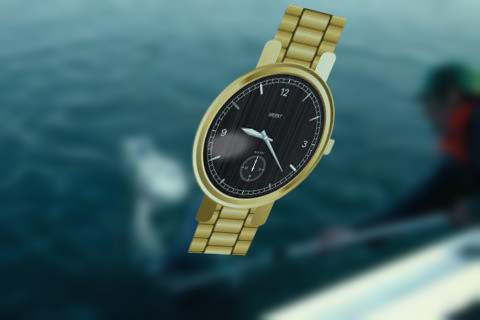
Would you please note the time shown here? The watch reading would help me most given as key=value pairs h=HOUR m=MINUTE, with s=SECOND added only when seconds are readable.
h=9 m=22
